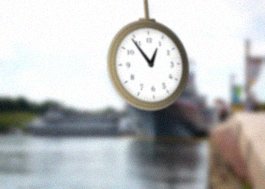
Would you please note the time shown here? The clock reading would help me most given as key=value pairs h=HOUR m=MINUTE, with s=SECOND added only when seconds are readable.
h=12 m=54
